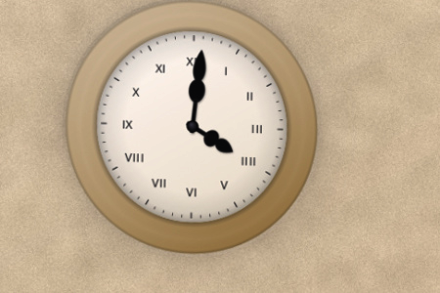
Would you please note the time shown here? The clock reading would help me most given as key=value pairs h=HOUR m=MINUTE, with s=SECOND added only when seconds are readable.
h=4 m=1
